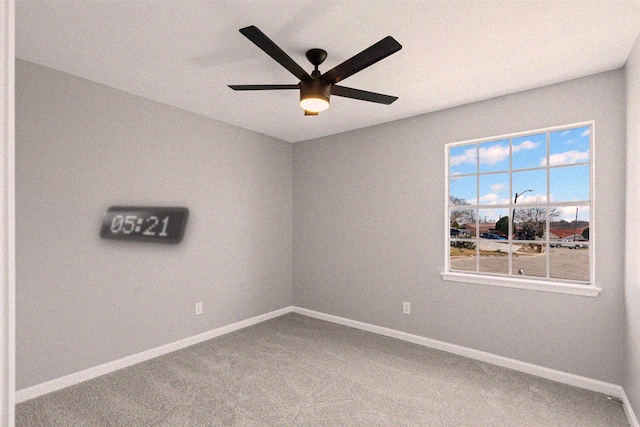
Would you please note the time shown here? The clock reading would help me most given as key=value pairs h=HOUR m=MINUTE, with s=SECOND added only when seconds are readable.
h=5 m=21
